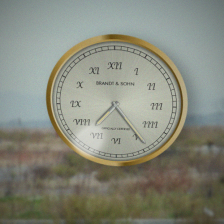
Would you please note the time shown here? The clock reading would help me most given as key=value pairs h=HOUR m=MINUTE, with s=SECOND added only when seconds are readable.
h=7 m=24
